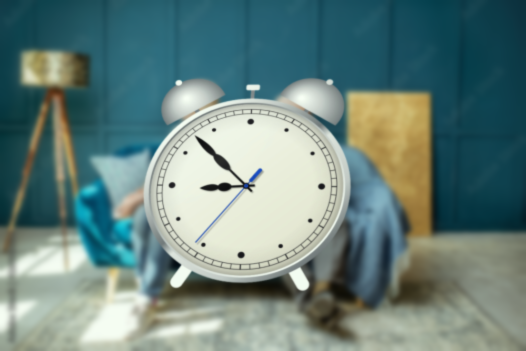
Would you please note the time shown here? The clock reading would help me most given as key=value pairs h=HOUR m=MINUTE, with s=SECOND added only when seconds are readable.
h=8 m=52 s=36
